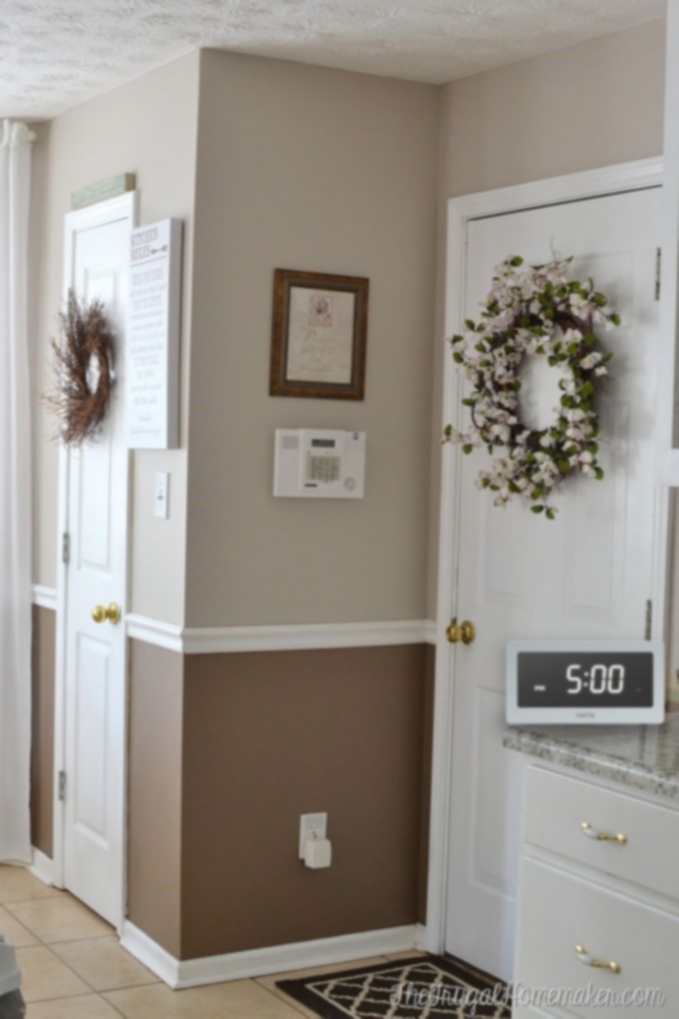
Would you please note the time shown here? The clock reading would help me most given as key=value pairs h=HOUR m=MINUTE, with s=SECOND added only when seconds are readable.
h=5 m=0
